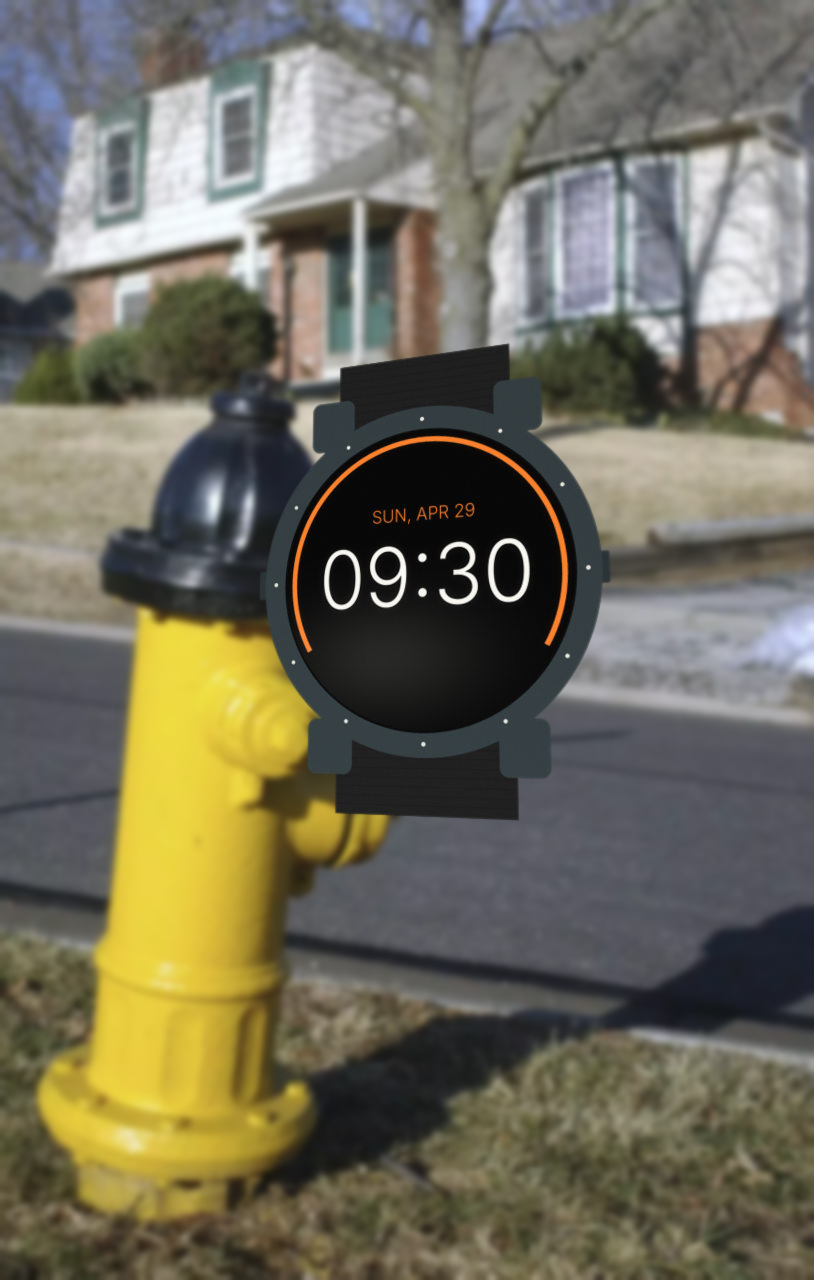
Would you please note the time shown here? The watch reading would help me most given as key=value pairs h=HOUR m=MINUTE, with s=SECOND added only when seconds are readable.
h=9 m=30
